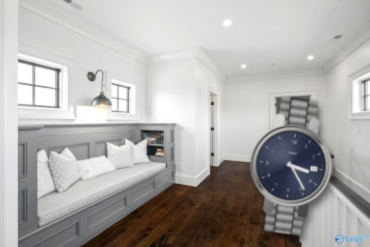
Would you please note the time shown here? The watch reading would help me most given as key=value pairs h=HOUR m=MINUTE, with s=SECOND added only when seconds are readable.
h=3 m=24
